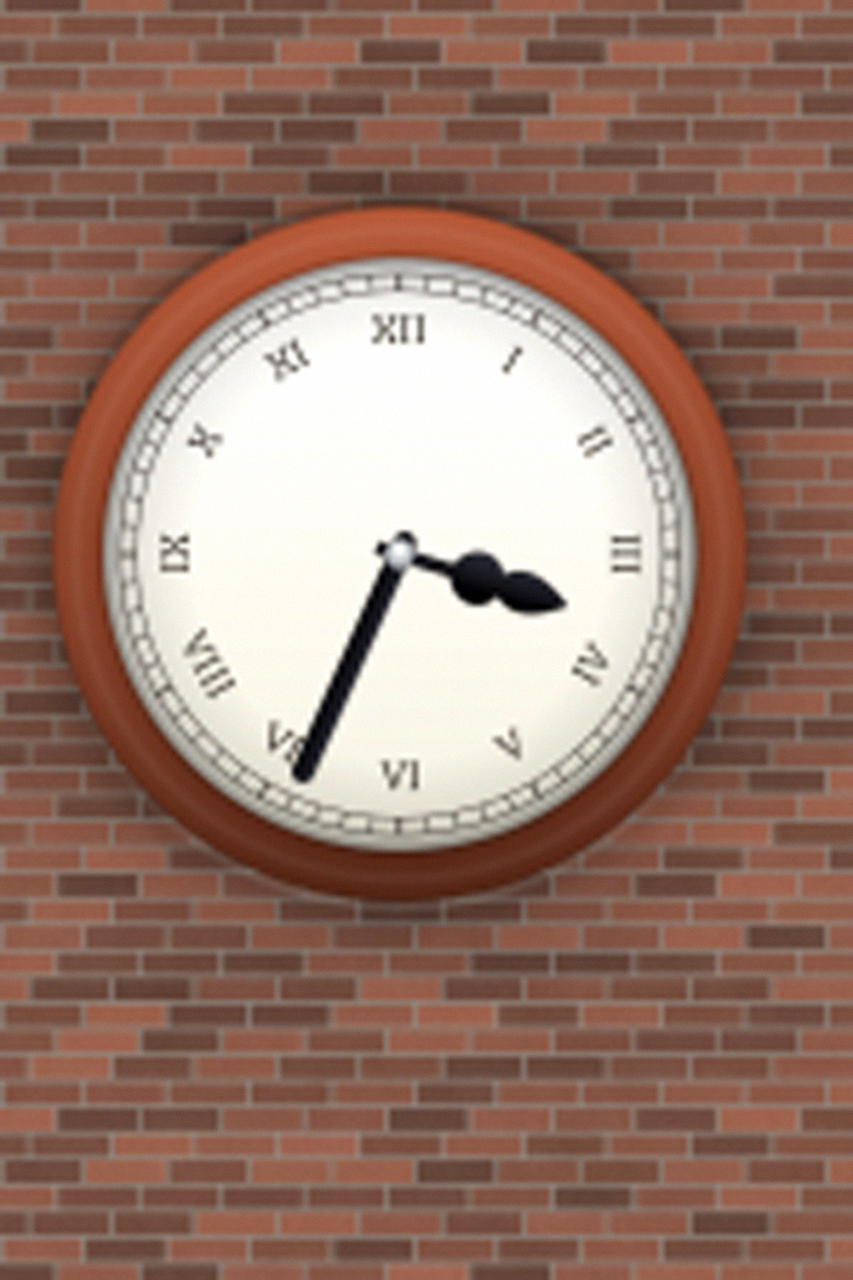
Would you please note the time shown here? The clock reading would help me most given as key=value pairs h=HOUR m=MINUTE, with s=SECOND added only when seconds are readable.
h=3 m=34
